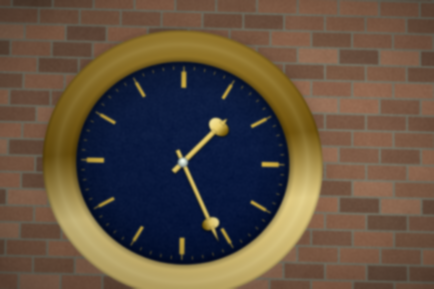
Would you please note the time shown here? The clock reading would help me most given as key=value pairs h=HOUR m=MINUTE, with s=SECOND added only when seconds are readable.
h=1 m=26
